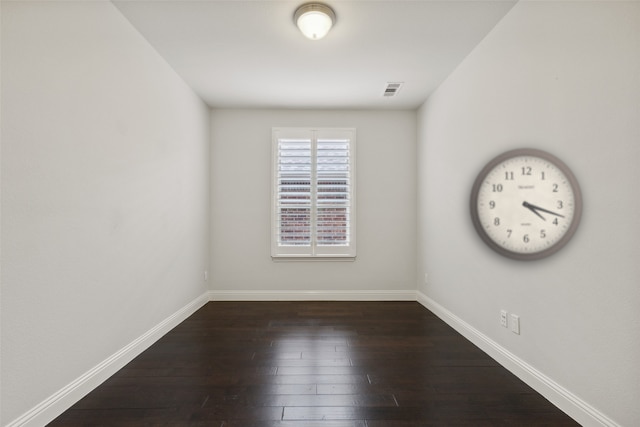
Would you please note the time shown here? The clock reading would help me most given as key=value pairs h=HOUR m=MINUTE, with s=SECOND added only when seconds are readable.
h=4 m=18
